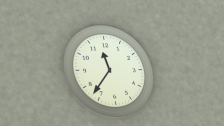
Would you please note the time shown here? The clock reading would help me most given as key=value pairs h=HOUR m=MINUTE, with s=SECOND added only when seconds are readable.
h=11 m=37
